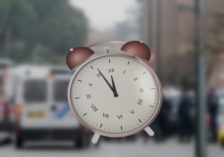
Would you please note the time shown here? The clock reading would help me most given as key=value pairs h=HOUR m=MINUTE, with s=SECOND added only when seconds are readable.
h=11 m=56
